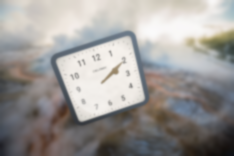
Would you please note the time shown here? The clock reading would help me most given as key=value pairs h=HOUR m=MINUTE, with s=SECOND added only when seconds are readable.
h=2 m=10
